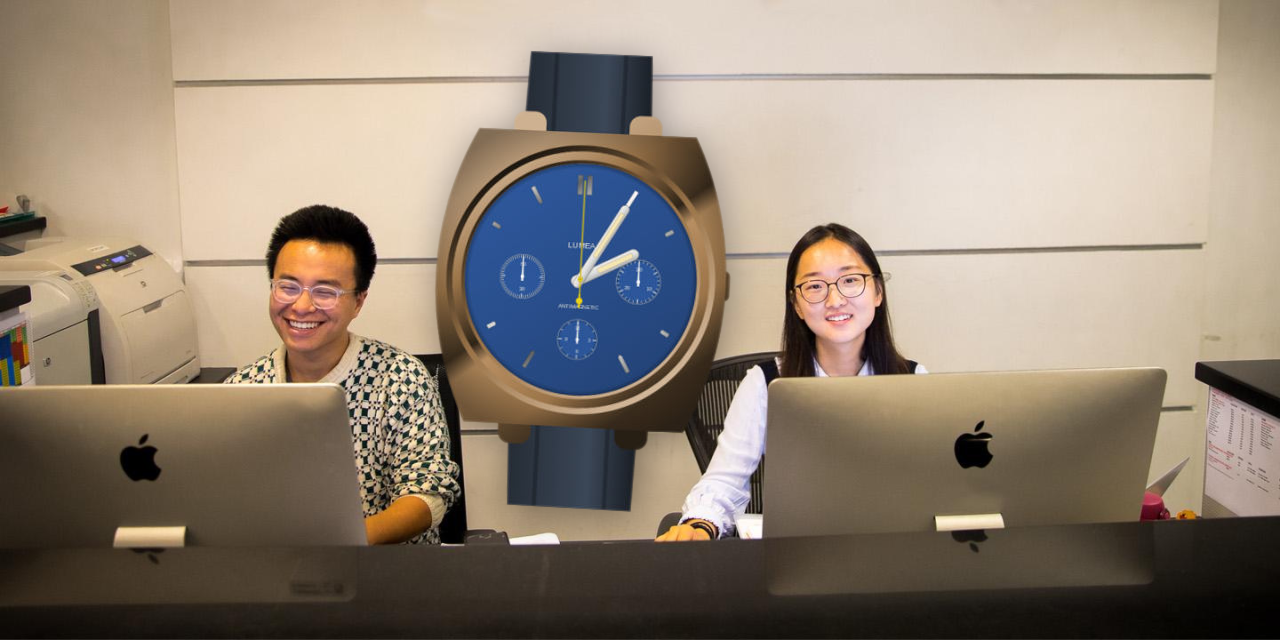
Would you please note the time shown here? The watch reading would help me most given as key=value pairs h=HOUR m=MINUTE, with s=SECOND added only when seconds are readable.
h=2 m=5
